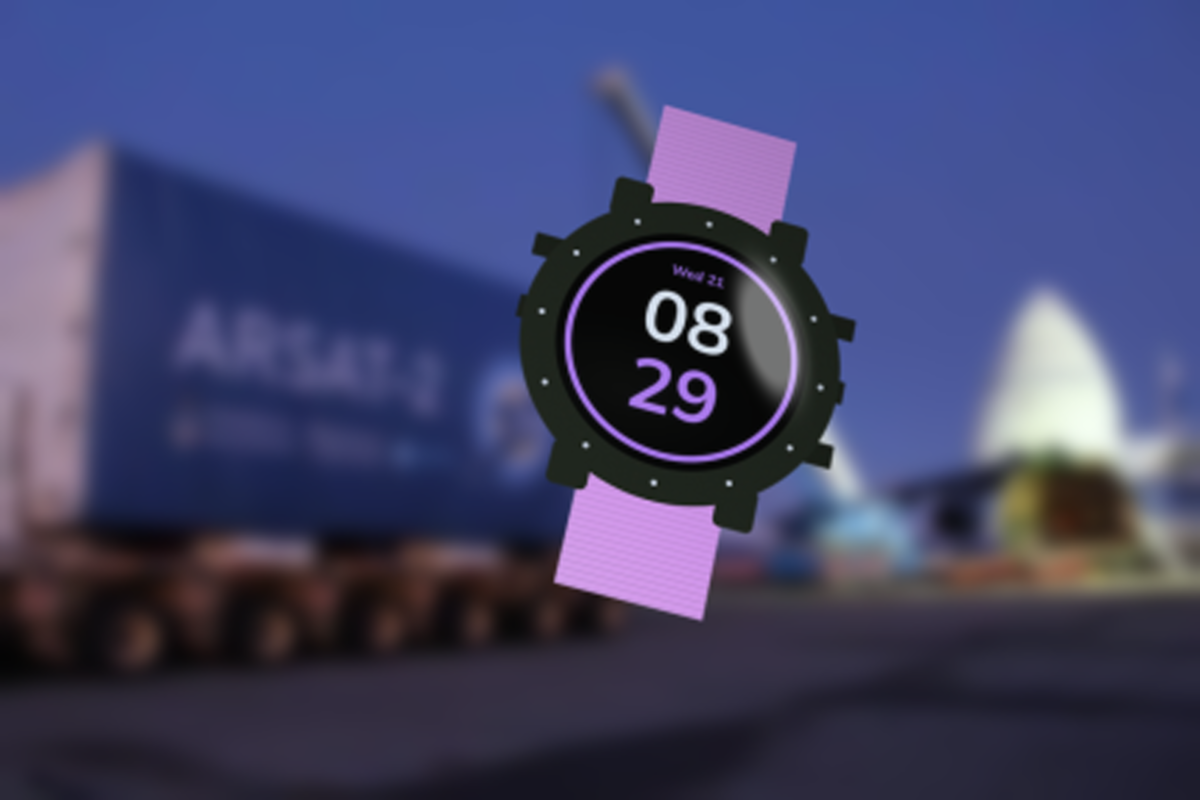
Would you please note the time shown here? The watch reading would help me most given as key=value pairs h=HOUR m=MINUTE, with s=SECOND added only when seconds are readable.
h=8 m=29
